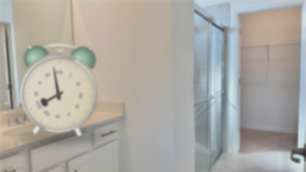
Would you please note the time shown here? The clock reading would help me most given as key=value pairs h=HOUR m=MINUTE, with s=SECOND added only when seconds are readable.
h=7 m=58
